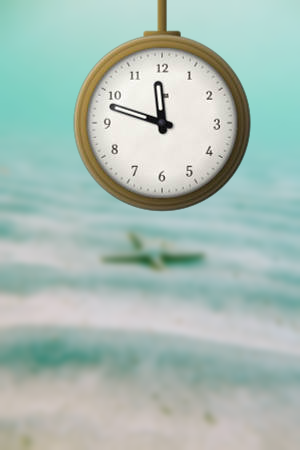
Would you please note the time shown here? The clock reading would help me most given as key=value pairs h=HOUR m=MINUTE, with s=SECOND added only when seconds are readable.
h=11 m=48
